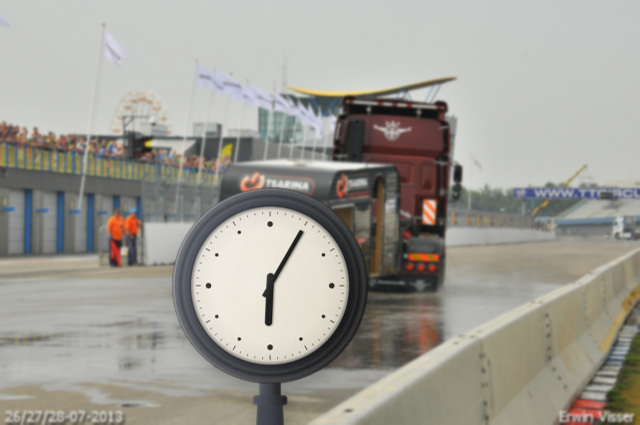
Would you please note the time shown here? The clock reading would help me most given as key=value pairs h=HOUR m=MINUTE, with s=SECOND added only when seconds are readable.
h=6 m=5
